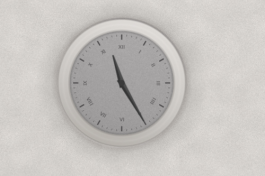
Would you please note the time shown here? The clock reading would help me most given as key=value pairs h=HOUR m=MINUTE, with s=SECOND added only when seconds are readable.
h=11 m=25
